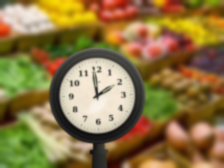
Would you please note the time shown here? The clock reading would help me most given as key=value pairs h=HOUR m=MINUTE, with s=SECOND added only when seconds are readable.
h=1 m=59
